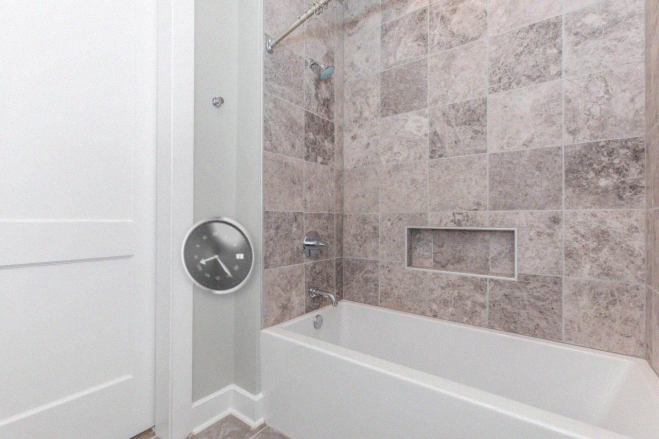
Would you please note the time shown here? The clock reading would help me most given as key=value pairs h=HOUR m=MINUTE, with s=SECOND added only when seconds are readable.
h=8 m=24
